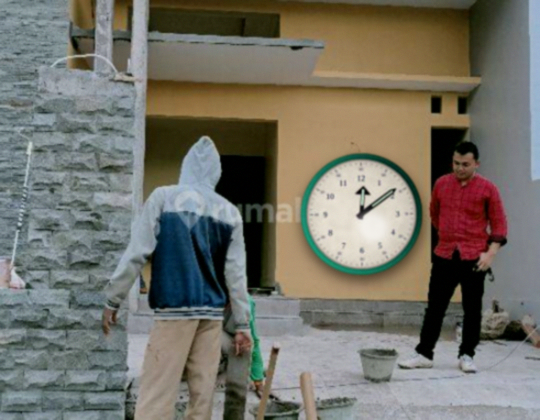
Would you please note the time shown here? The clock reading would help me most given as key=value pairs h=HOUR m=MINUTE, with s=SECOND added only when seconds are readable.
h=12 m=9
